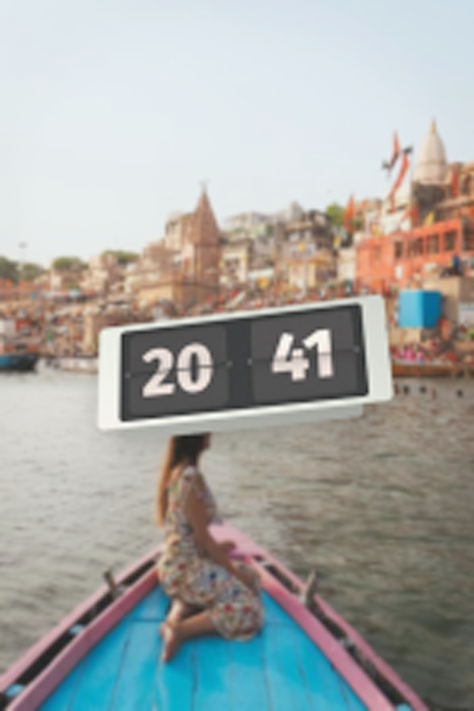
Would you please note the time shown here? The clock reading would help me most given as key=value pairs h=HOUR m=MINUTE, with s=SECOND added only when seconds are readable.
h=20 m=41
